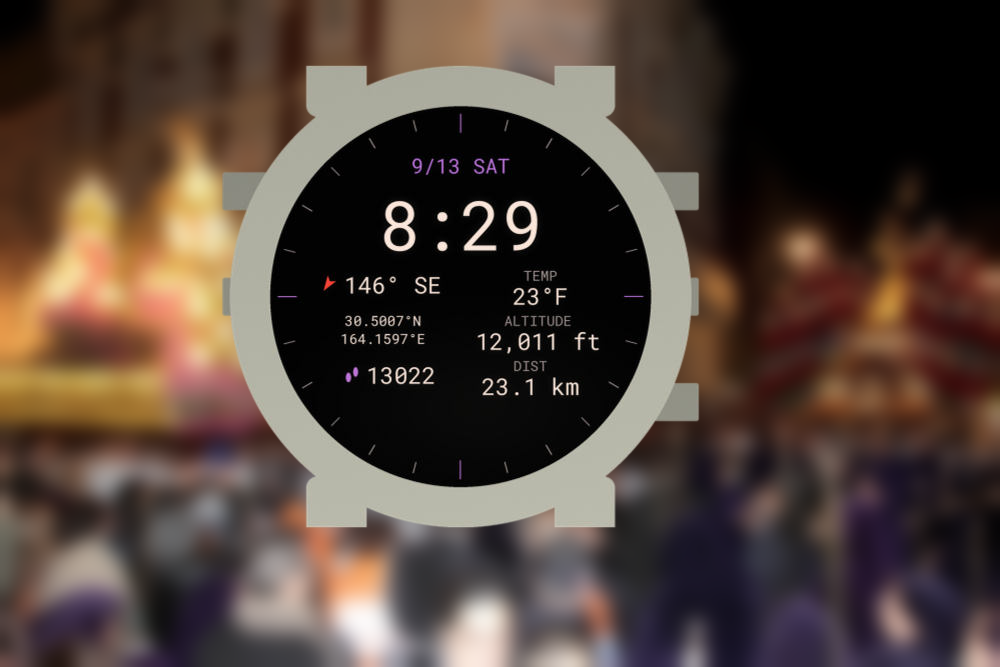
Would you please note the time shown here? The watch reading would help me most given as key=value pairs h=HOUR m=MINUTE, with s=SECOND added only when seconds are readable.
h=8 m=29
